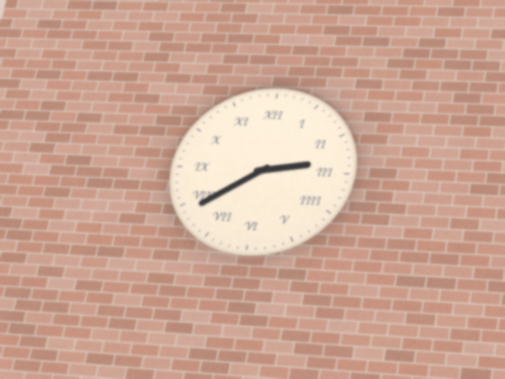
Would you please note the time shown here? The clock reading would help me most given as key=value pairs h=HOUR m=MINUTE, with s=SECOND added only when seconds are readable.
h=2 m=39
